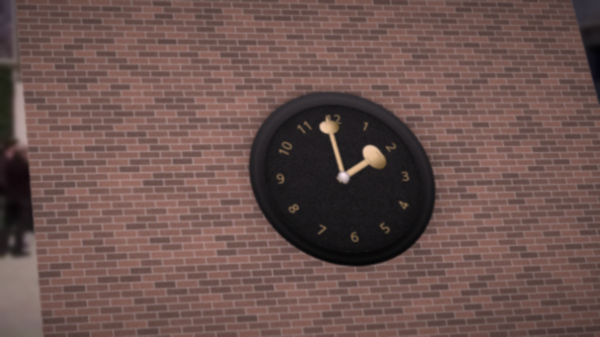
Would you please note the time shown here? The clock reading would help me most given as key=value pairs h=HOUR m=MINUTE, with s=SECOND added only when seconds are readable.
h=1 m=59
